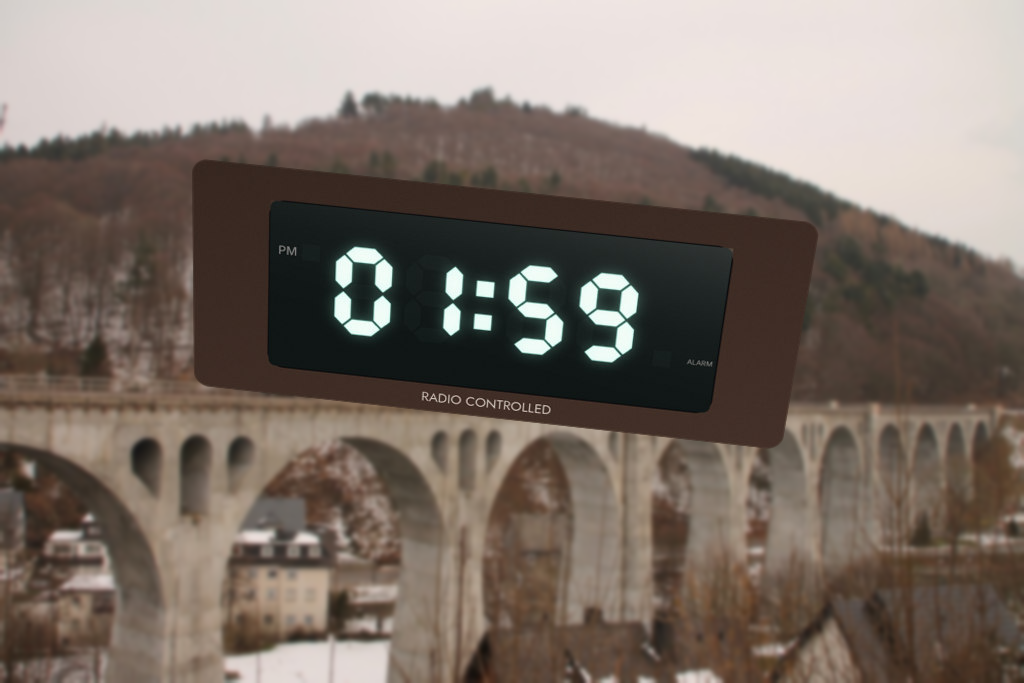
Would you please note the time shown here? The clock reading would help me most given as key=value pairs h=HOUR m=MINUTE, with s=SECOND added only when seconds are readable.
h=1 m=59
